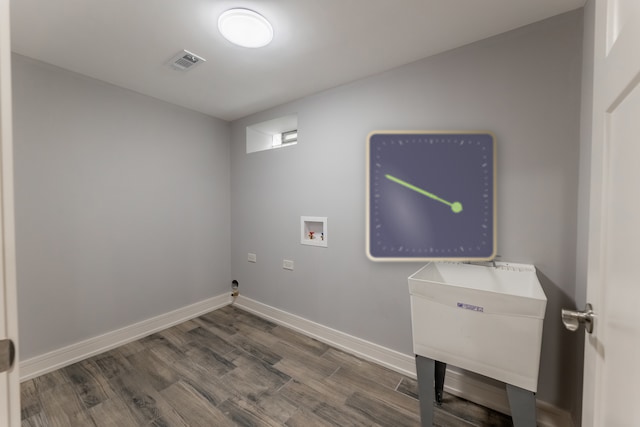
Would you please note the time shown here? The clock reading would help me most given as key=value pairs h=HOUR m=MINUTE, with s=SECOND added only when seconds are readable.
h=3 m=49
